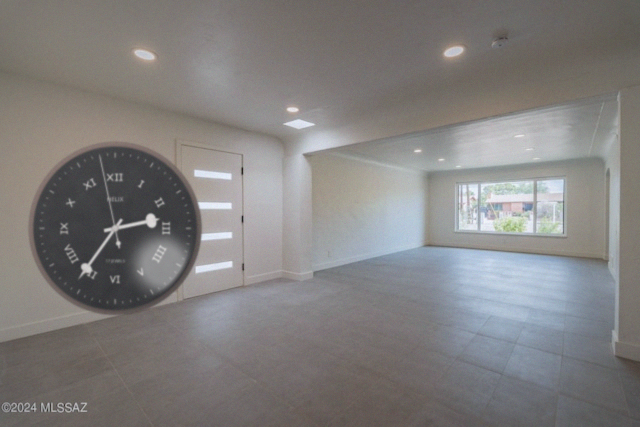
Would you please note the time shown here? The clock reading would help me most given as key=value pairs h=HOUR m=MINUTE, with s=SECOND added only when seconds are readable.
h=2 m=35 s=58
